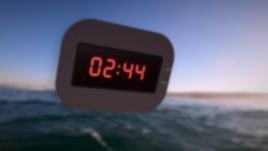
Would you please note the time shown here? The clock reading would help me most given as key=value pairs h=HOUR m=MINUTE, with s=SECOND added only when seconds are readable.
h=2 m=44
